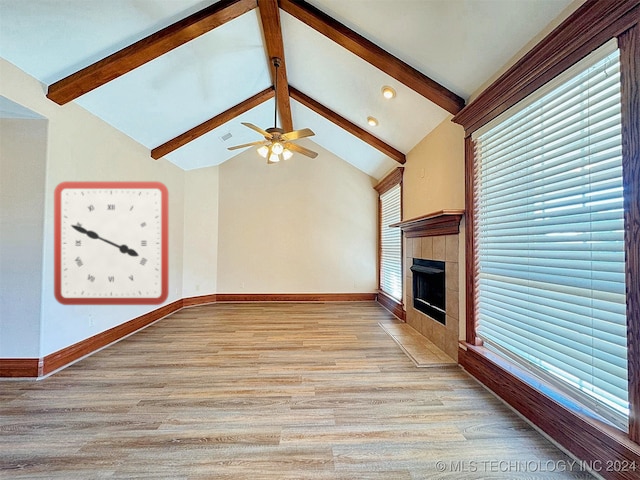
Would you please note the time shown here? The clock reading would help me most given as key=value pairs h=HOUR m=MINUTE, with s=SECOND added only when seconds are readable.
h=3 m=49
